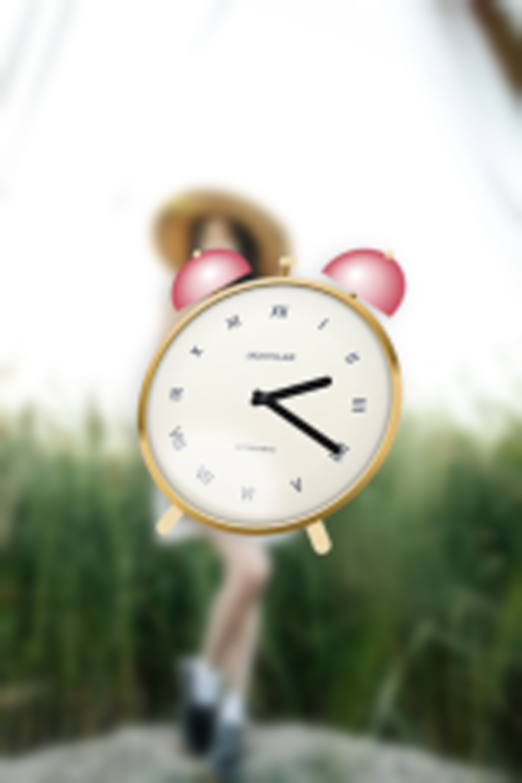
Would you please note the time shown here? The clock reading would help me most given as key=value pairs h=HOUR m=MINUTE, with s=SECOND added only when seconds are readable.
h=2 m=20
